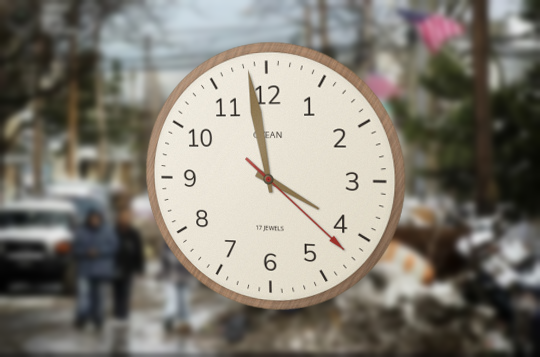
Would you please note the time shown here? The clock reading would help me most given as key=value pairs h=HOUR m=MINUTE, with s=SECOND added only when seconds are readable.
h=3 m=58 s=22
